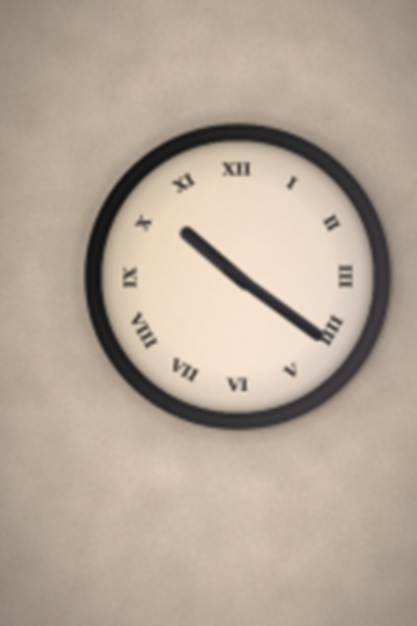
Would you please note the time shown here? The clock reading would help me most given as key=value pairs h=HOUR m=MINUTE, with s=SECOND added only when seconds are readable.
h=10 m=21
